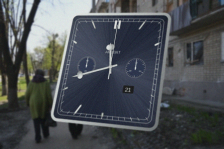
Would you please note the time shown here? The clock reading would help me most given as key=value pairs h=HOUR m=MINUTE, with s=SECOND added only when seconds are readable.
h=11 m=42
